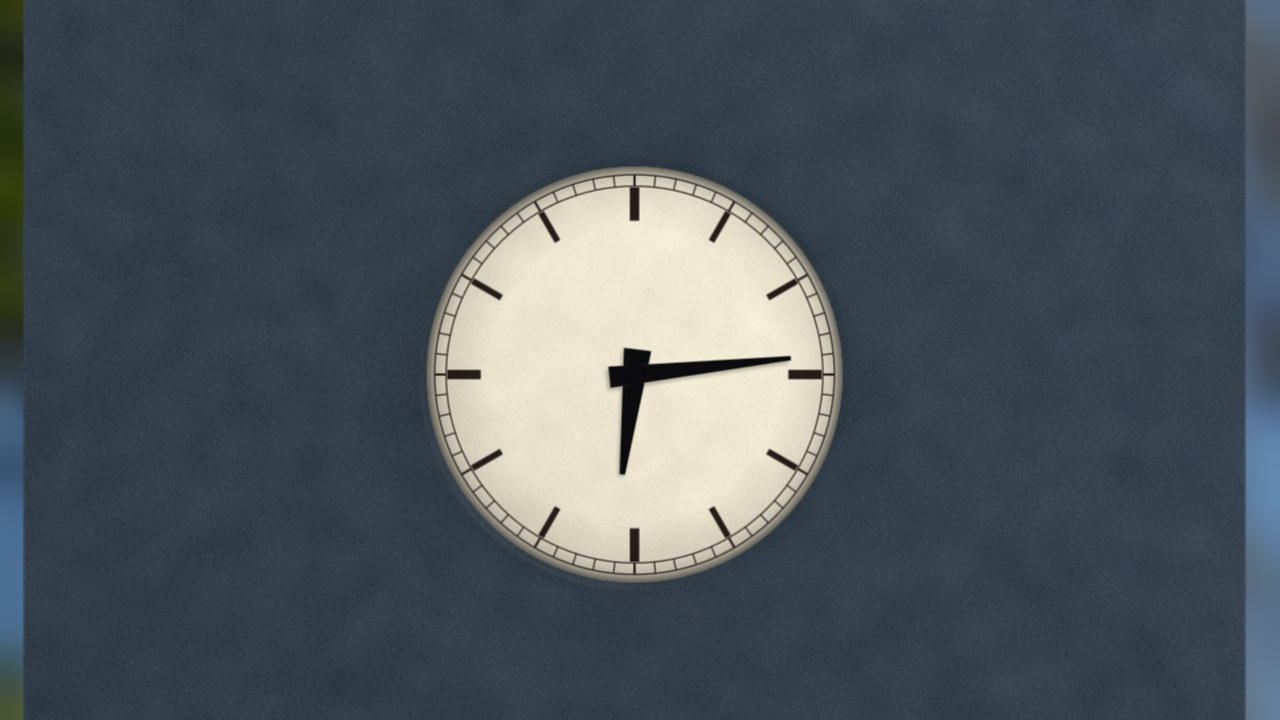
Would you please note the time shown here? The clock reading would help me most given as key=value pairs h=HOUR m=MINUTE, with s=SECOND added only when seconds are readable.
h=6 m=14
